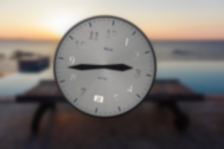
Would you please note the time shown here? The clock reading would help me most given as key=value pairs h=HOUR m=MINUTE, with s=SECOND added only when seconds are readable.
h=2 m=43
